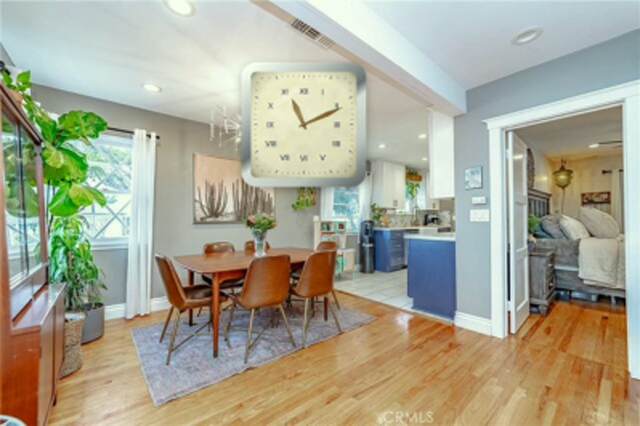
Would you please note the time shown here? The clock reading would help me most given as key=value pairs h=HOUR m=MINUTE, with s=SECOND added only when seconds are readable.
h=11 m=11
